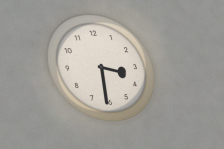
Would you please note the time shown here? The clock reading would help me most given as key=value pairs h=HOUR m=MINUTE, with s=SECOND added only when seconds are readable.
h=3 m=31
